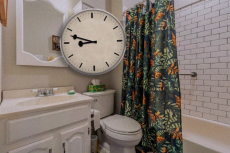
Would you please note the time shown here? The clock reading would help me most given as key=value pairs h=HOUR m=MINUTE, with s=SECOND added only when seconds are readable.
h=8 m=48
